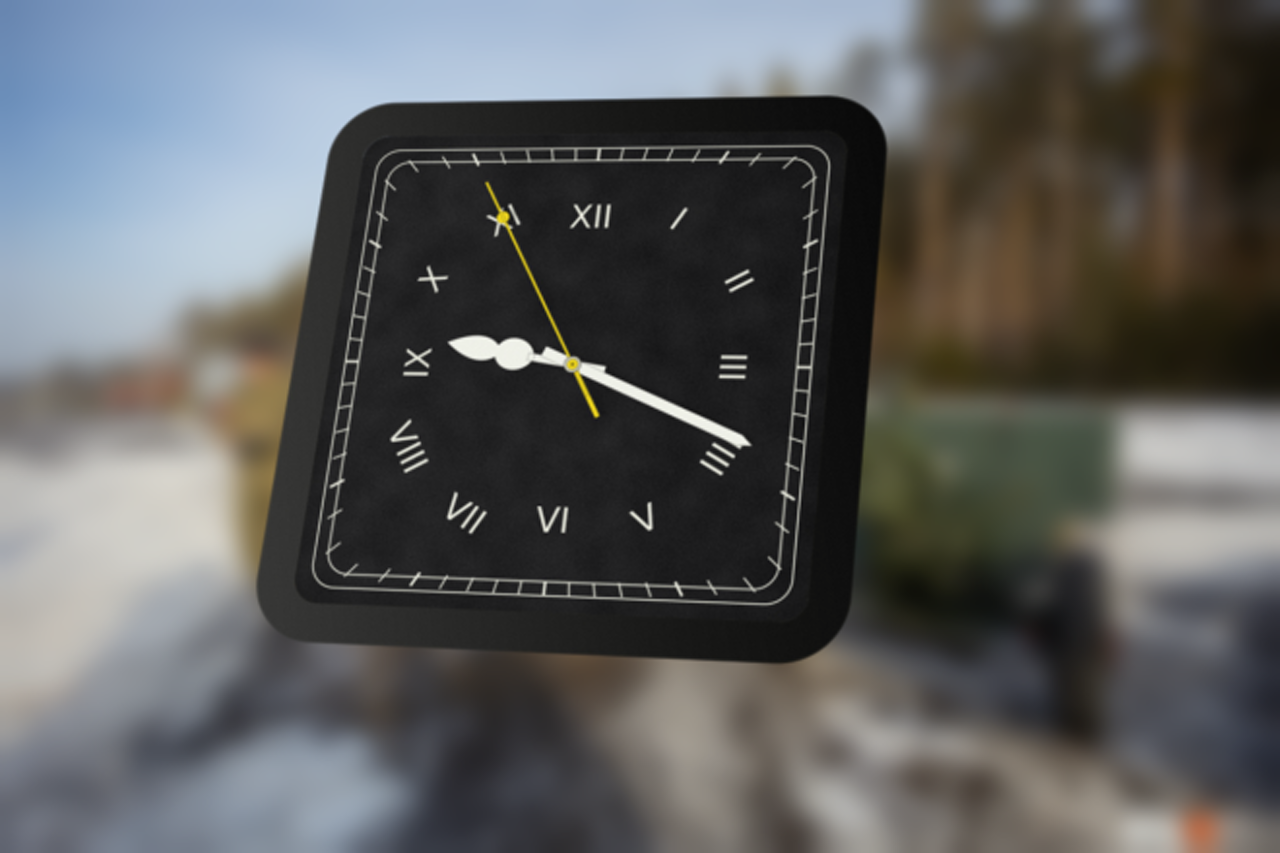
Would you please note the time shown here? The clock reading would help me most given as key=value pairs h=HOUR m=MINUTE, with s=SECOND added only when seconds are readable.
h=9 m=18 s=55
